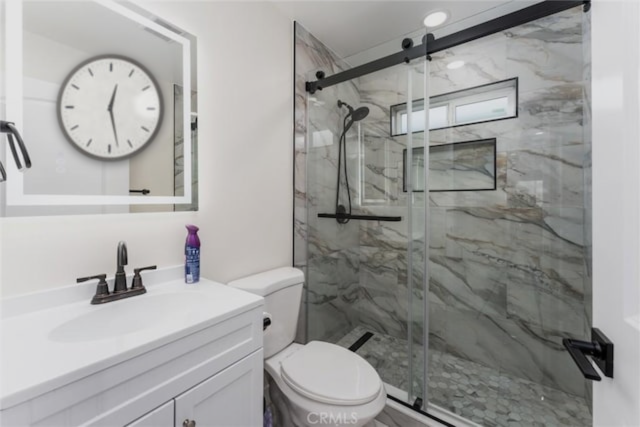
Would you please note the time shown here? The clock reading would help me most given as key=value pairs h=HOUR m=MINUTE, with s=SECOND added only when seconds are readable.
h=12 m=28
